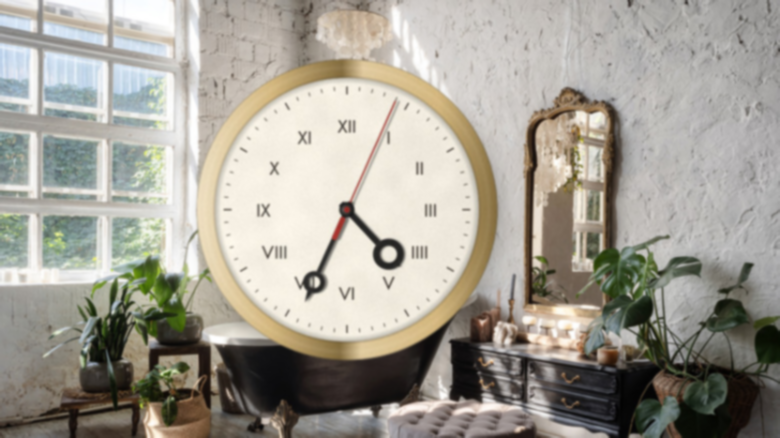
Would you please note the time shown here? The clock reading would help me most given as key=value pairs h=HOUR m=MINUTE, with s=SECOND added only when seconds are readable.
h=4 m=34 s=4
